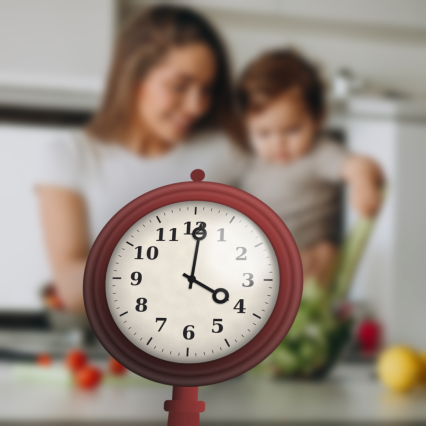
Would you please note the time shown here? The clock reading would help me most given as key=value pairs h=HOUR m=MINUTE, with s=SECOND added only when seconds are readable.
h=4 m=1
